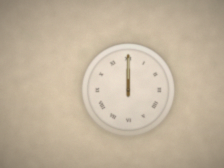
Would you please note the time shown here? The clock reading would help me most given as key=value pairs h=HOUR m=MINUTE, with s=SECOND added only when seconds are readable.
h=12 m=0
